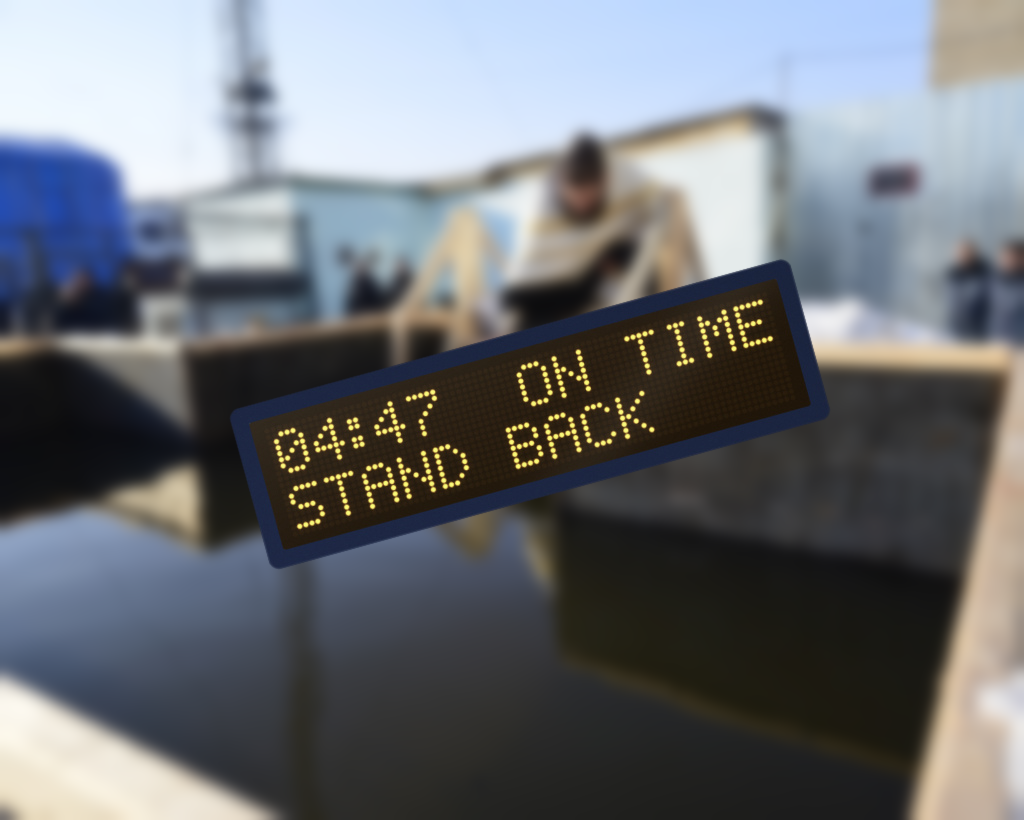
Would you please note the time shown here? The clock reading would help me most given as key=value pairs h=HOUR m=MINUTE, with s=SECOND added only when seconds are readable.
h=4 m=47
